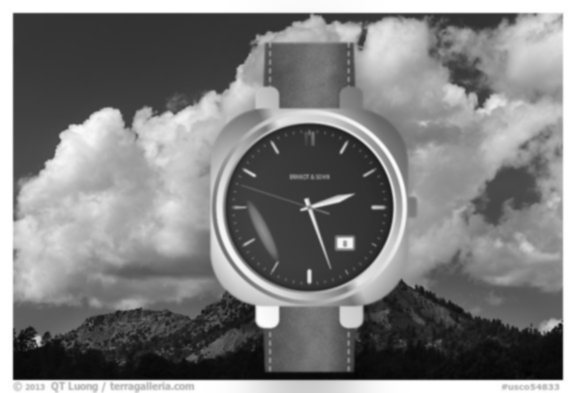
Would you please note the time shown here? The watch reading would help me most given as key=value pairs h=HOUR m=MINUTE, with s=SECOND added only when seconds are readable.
h=2 m=26 s=48
